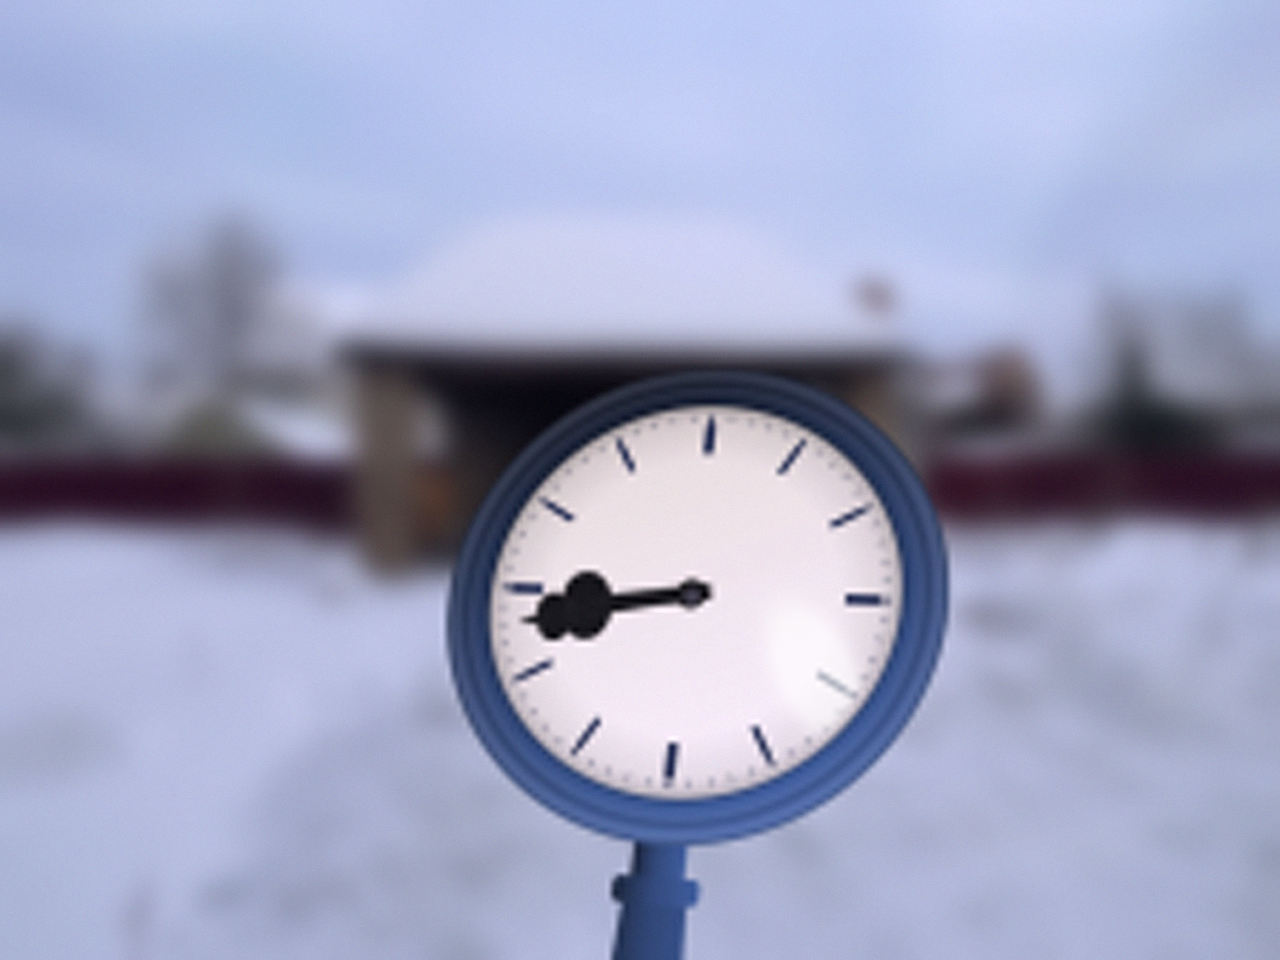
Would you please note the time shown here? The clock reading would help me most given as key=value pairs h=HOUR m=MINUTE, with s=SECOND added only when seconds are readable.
h=8 m=43
